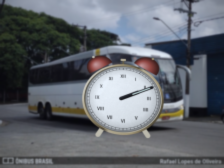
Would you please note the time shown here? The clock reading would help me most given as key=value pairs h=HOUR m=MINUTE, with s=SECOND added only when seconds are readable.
h=2 m=11
